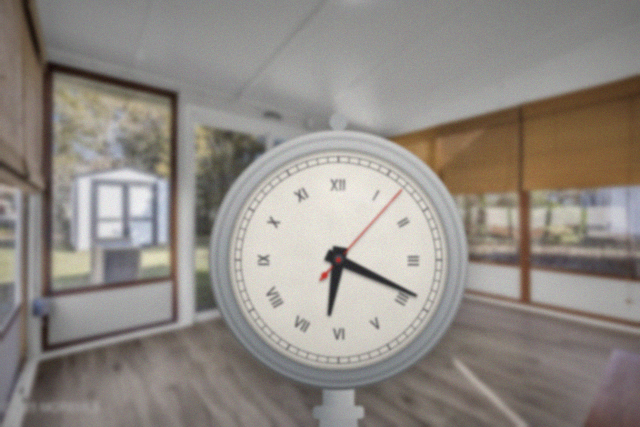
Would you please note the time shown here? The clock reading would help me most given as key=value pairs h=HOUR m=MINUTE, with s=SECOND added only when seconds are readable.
h=6 m=19 s=7
